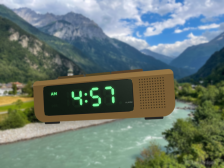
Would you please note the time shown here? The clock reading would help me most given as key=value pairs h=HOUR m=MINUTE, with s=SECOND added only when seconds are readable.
h=4 m=57
